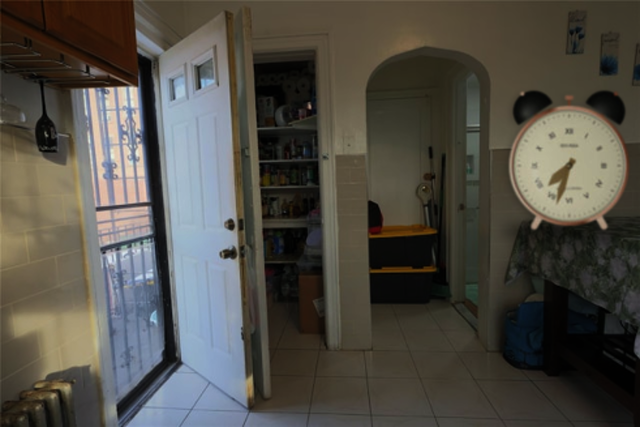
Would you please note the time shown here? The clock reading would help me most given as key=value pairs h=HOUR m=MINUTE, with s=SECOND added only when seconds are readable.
h=7 m=33
